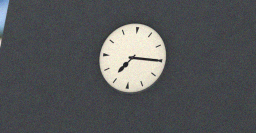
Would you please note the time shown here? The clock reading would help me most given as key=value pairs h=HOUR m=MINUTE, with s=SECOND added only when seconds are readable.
h=7 m=15
